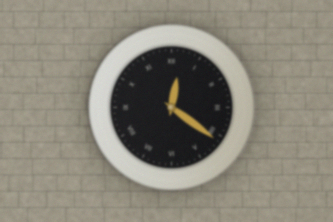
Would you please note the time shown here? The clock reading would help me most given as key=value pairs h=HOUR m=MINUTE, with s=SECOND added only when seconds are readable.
h=12 m=21
